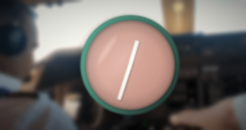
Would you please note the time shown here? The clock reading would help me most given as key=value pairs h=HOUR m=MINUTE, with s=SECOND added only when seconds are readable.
h=12 m=33
